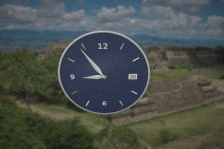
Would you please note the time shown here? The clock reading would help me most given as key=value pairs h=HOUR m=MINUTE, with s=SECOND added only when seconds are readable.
h=8 m=54
